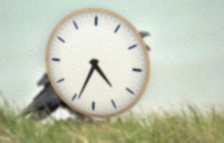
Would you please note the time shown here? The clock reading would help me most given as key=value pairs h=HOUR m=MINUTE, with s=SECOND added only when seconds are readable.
h=4 m=34
